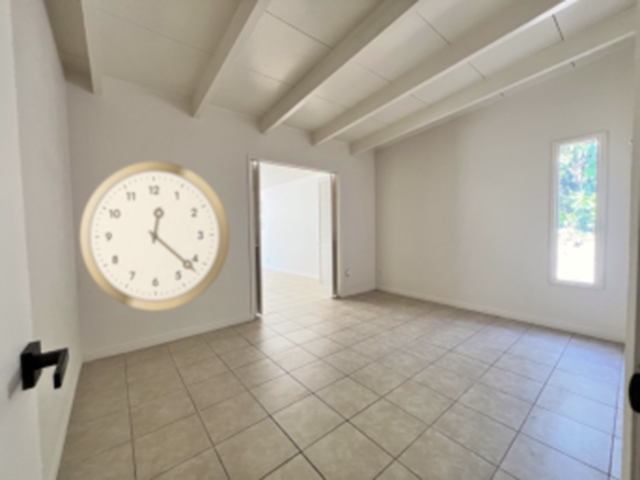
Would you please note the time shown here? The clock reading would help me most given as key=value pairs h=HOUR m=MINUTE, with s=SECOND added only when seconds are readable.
h=12 m=22
